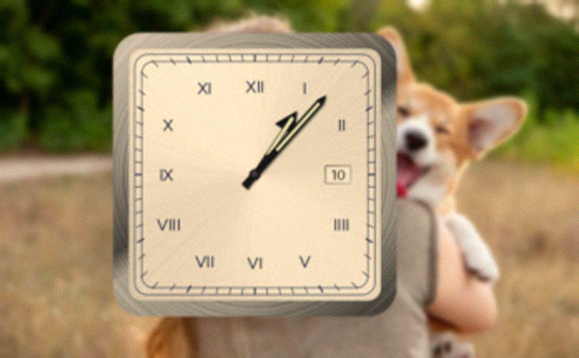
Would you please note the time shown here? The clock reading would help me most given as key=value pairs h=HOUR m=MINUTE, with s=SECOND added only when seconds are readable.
h=1 m=7
